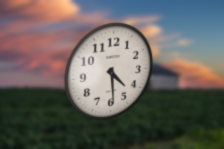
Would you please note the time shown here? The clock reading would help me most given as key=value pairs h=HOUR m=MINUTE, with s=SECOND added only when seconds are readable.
h=4 m=29
